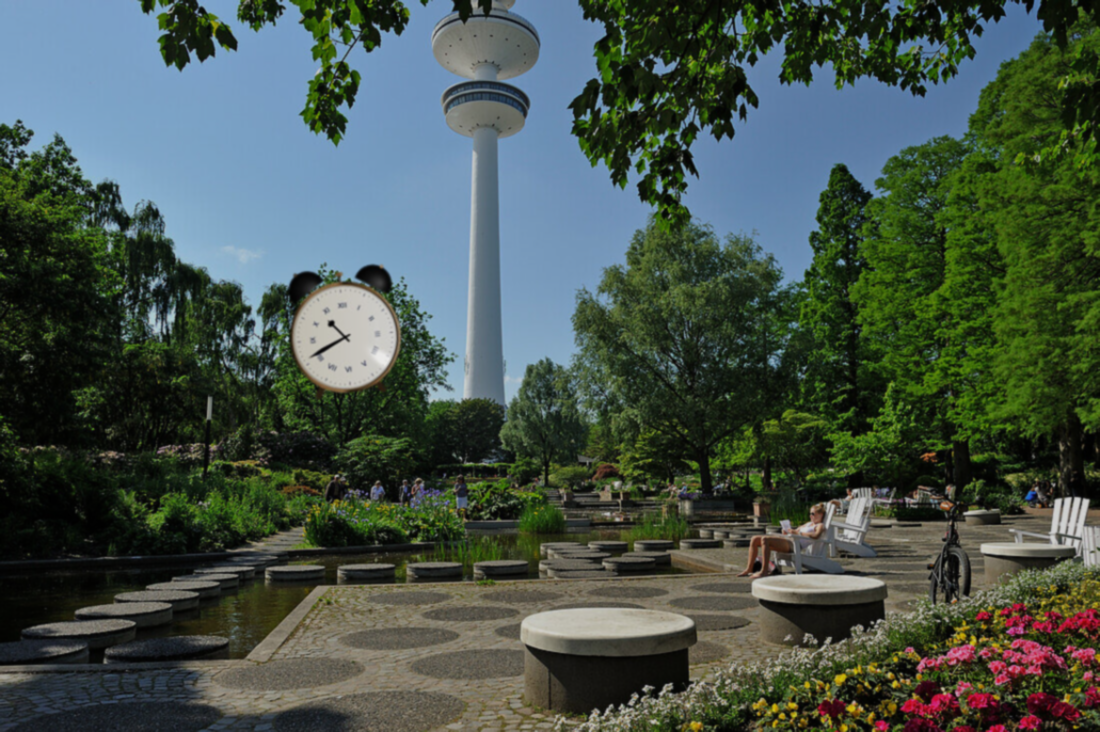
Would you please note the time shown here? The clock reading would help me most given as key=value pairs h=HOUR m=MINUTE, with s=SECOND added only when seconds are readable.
h=10 m=41
